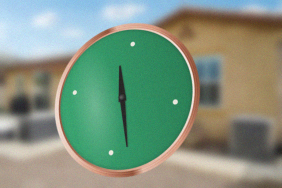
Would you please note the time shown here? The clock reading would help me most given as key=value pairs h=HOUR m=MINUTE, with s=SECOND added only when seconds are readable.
h=11 m=27
